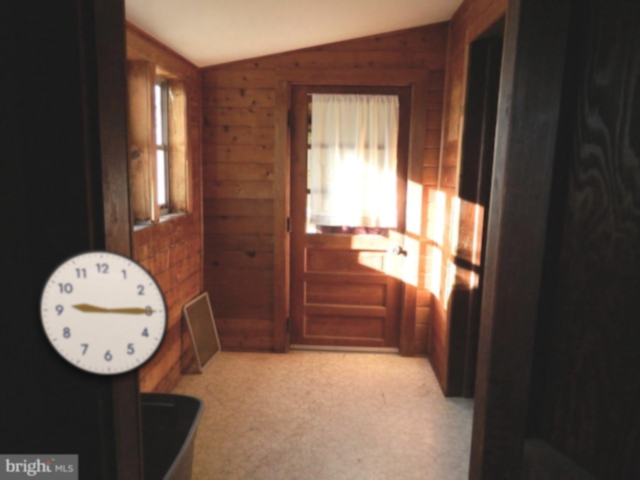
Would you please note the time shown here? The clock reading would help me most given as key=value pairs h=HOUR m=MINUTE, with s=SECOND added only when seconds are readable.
h=9 m=15
